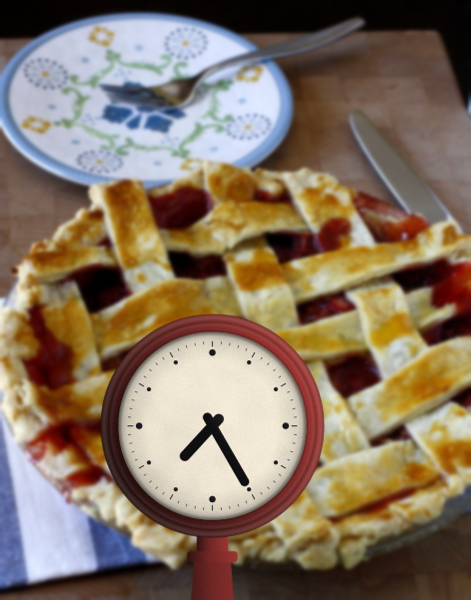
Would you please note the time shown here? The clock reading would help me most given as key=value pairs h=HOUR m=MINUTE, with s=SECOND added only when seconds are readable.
h=7 m=25
